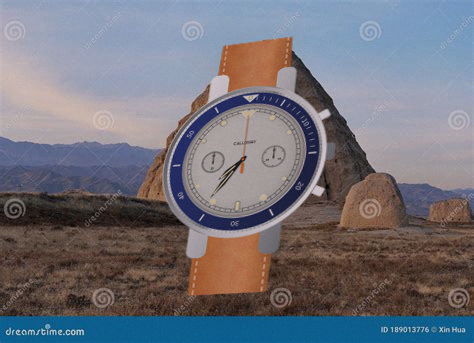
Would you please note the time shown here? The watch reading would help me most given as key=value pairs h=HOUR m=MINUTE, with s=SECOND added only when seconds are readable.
h=7 m=36
